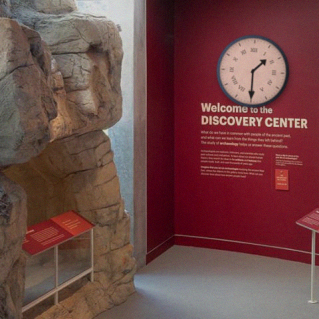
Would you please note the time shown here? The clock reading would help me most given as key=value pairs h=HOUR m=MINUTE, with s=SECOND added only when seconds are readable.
h=1 m=30
